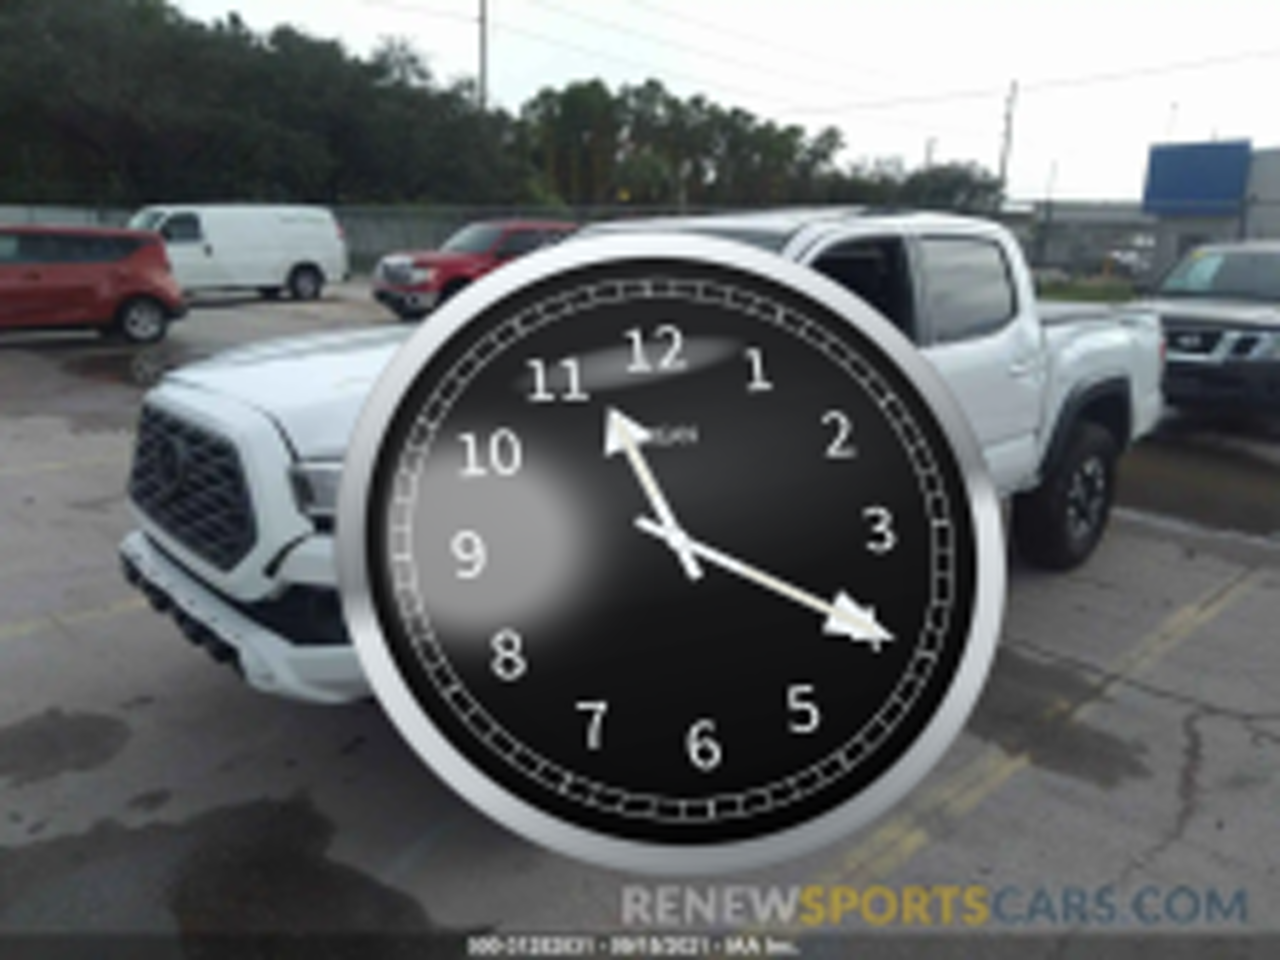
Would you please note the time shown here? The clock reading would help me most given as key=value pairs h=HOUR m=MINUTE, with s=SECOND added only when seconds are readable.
h=11 m=20
